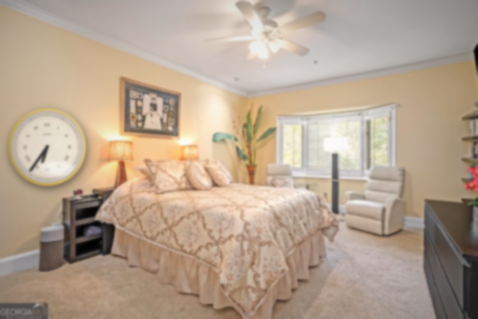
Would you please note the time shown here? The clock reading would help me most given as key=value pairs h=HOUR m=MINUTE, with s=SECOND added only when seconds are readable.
h=6 m=36
